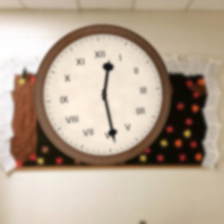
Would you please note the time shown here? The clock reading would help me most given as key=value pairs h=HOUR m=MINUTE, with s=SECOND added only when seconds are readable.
h=12 m=29
